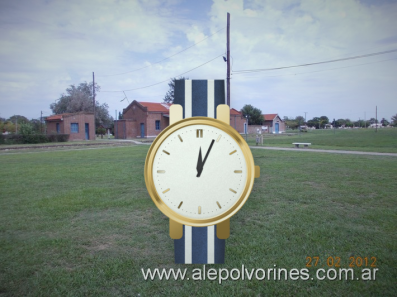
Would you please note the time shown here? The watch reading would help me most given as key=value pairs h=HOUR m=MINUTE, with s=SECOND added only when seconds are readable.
h=12 m=4
